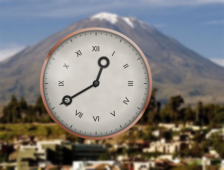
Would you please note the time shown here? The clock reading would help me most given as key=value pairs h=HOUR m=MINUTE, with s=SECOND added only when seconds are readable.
h=12 m=40
